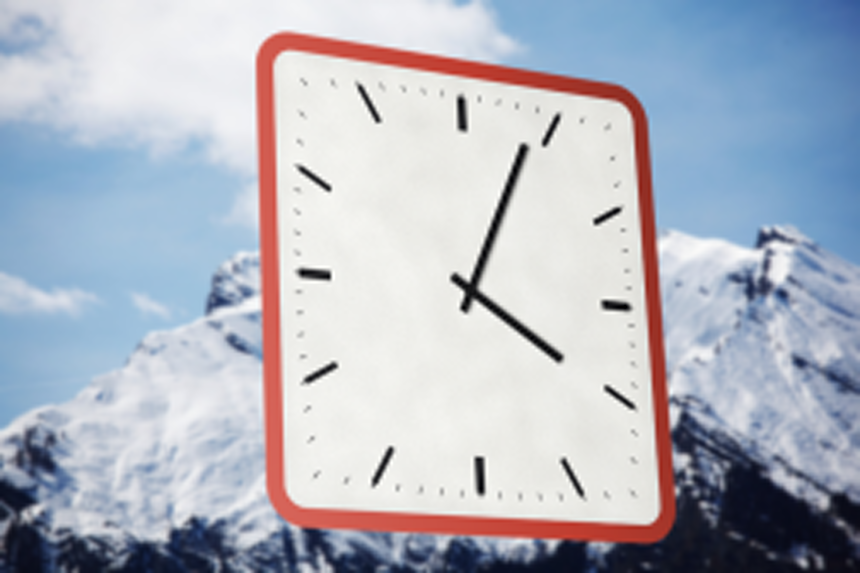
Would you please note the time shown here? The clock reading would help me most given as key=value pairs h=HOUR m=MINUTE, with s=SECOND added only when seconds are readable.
h=4 m=4
